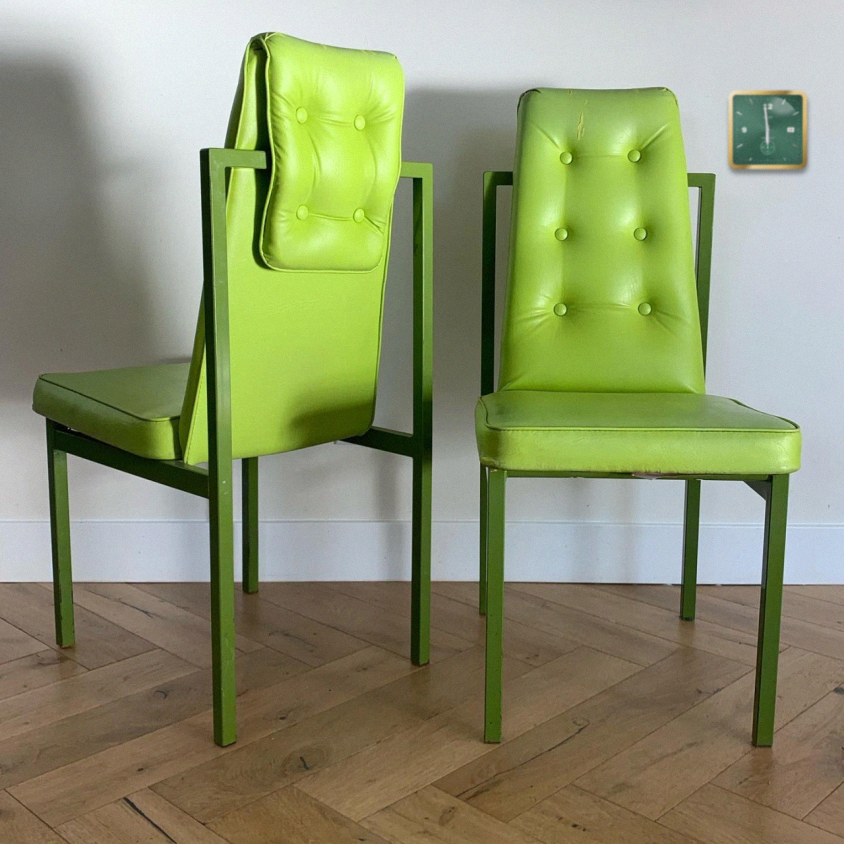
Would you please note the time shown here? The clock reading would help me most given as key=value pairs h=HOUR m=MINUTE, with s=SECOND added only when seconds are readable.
h=5 m=59
